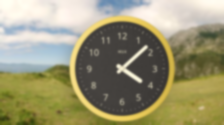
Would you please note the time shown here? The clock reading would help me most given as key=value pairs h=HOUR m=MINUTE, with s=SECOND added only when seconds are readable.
h=4 m=8
